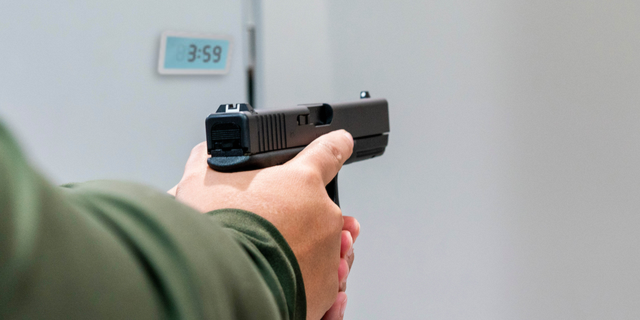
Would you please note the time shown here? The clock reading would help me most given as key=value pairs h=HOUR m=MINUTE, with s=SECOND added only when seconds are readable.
h=3 m=59
